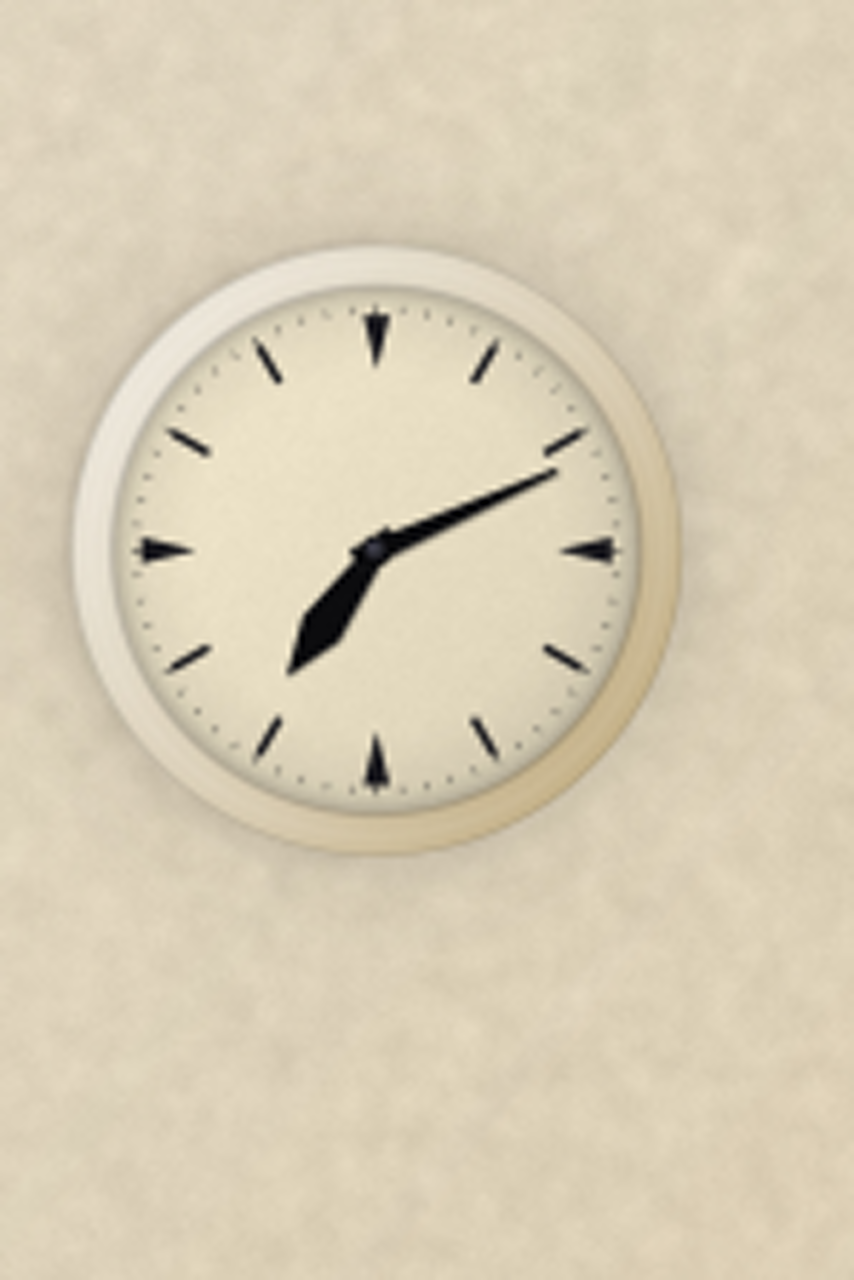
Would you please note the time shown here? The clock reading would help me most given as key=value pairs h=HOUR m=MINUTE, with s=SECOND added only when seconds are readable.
h=7 m=11
